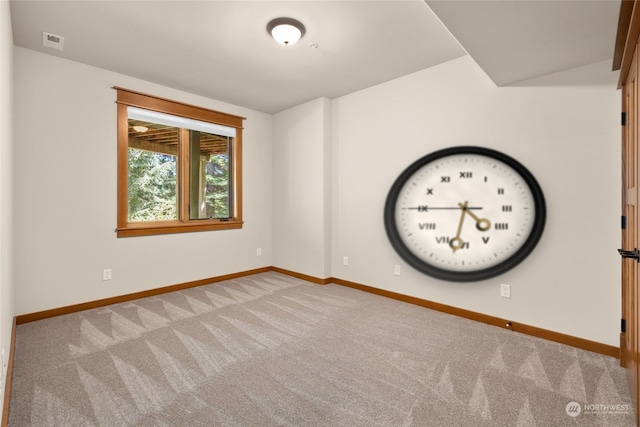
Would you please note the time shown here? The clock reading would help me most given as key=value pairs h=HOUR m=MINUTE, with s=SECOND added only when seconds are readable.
h=4 m=31 s=45
